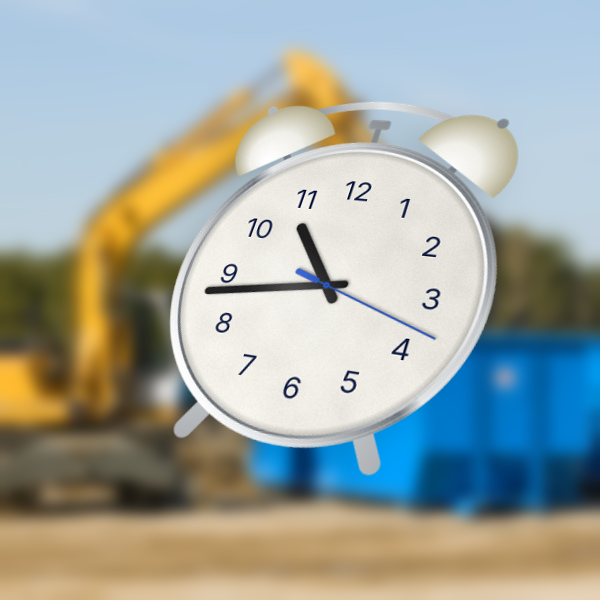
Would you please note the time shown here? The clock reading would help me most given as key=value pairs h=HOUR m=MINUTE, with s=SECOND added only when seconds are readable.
h=10 m=43 s=18
